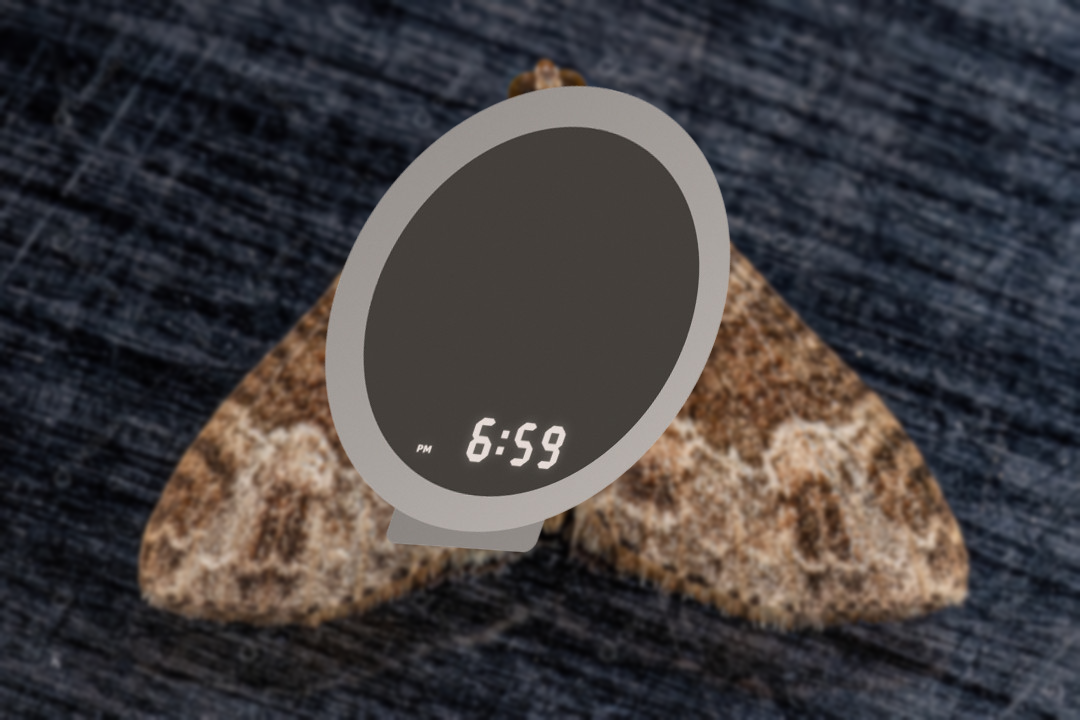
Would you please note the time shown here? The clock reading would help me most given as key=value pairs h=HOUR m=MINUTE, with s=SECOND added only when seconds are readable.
h=6 m=59
